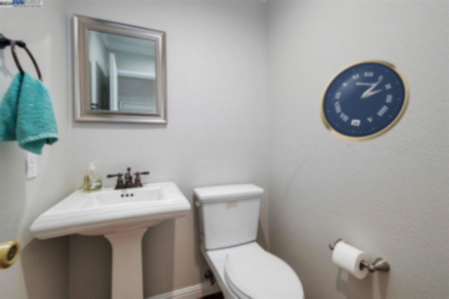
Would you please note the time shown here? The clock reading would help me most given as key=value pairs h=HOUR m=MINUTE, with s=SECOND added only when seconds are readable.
h=2 m=6
